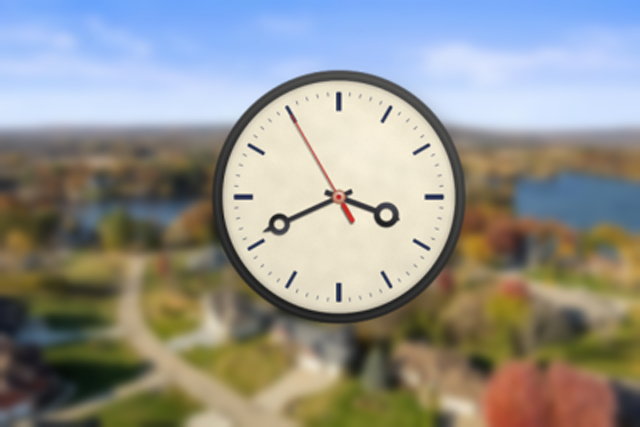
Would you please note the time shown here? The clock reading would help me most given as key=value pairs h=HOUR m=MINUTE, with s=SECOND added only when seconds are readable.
h=3 m=40 s=55
